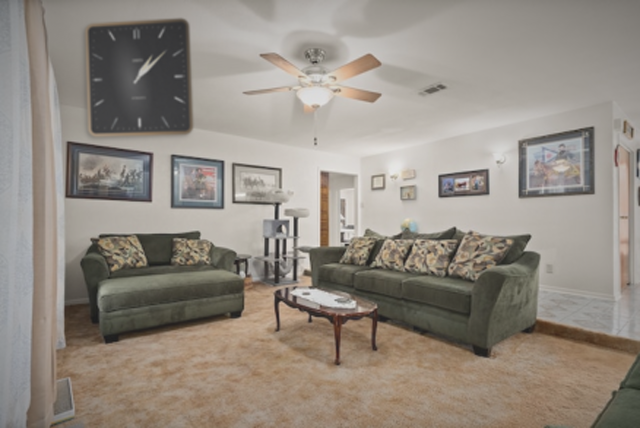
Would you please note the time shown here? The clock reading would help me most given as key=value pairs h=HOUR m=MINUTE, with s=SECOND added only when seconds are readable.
h=1 m=8
